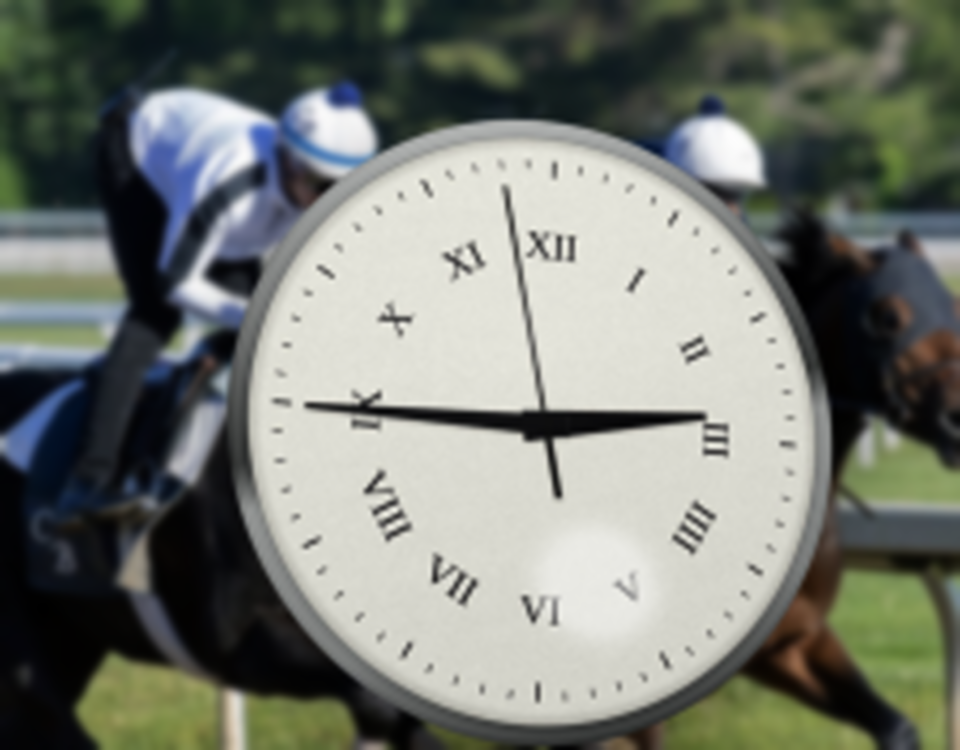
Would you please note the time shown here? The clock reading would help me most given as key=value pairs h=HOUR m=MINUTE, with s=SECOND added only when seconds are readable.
h=2 m=44 s=58
